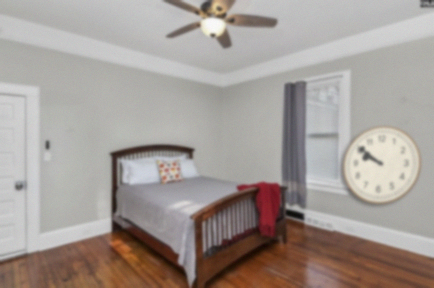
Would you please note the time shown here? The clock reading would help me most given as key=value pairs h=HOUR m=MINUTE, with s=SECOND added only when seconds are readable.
h=9 m=51
